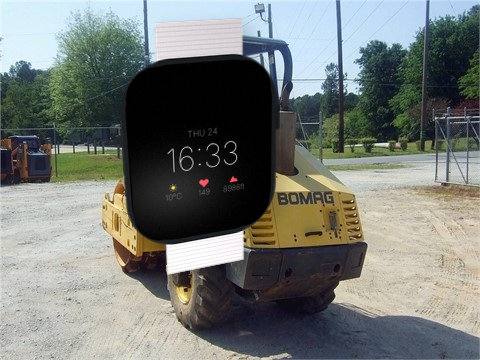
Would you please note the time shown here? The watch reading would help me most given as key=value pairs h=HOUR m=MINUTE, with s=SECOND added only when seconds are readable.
h=16 m=33
